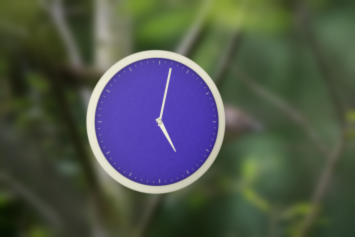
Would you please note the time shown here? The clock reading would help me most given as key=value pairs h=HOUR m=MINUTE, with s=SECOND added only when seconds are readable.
h=5 m=2
